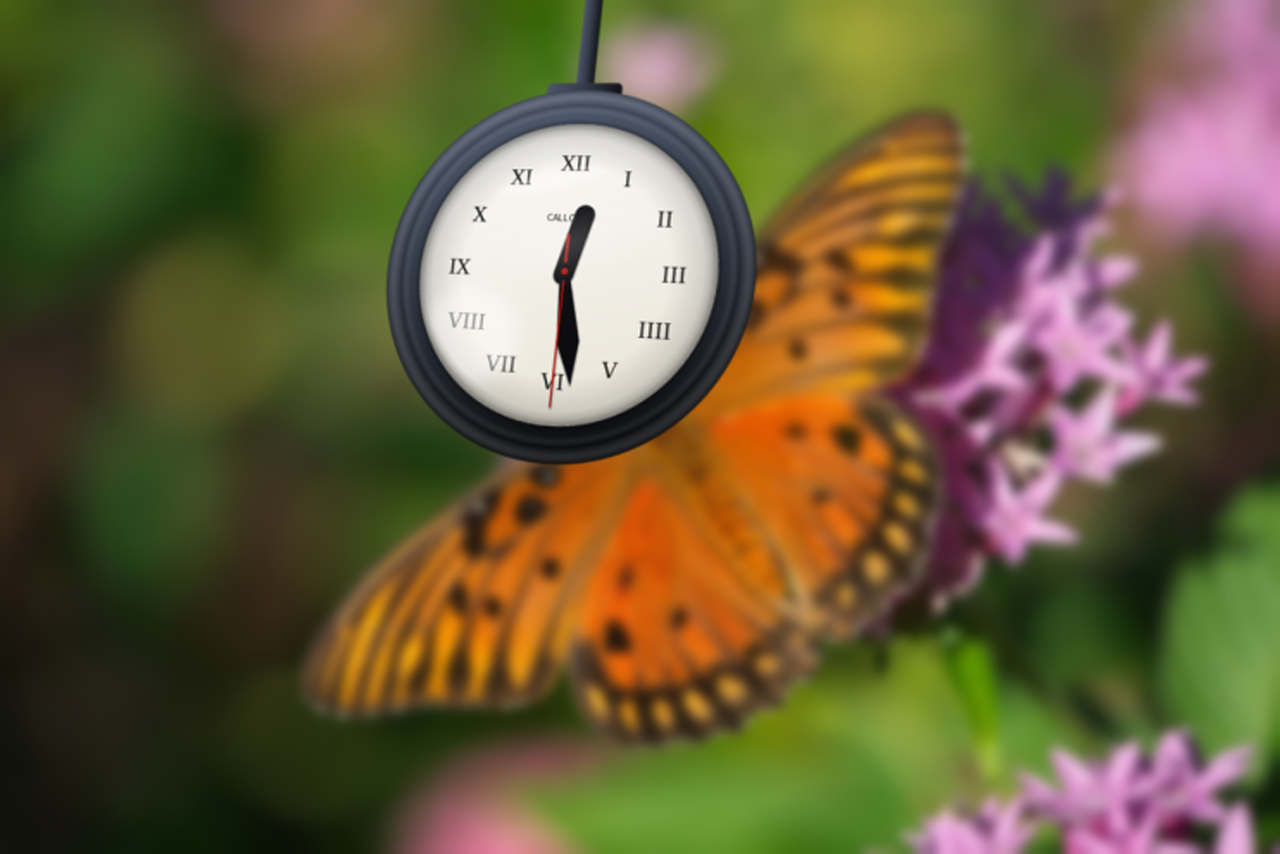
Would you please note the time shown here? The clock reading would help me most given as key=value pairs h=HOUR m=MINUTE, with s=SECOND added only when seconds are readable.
h=12 m=28 s=30
